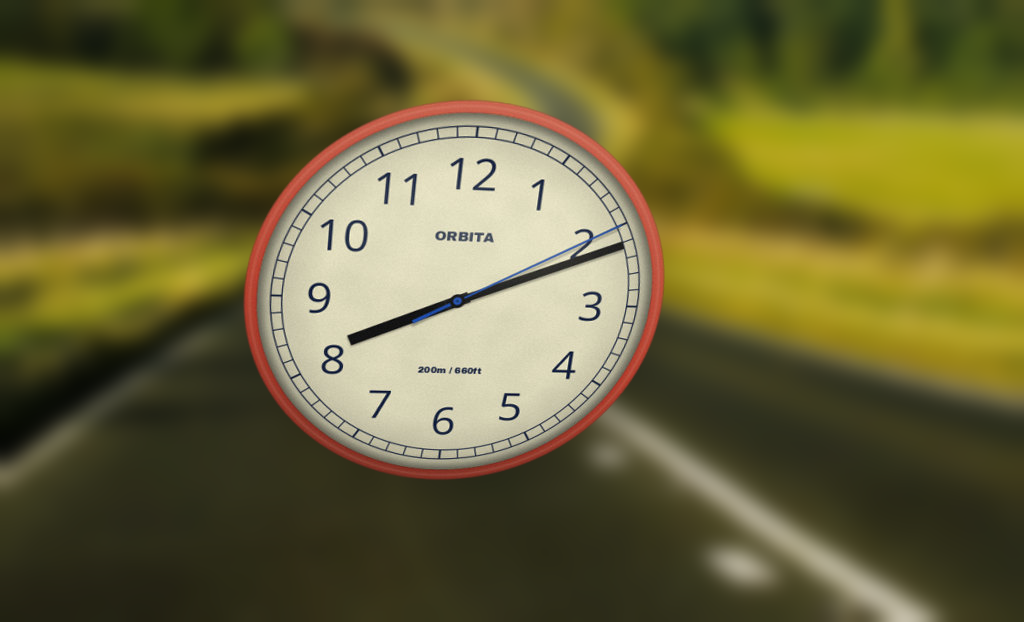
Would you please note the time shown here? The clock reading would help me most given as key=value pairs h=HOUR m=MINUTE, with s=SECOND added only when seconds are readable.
h=8 m=11 s=10
